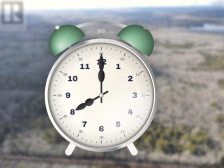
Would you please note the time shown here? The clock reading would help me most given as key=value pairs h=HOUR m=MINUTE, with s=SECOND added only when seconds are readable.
h=8 m=0
